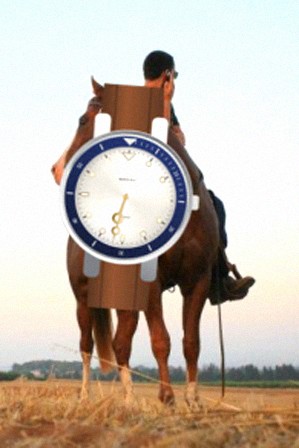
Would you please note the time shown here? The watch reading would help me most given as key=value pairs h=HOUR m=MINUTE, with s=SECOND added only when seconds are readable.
h=6 m=32
